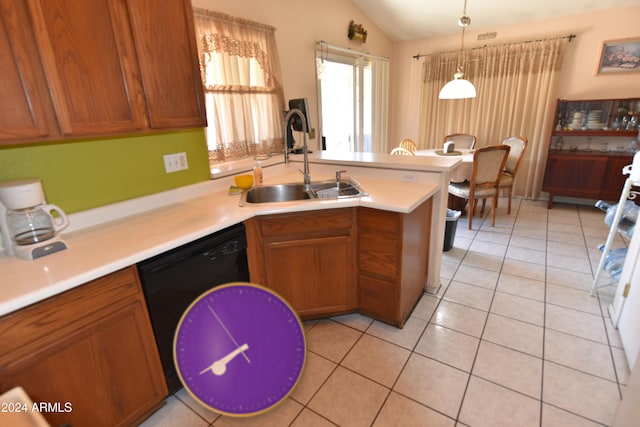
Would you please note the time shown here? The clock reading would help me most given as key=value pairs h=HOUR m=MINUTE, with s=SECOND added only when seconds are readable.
h=7 m=39 s=54
